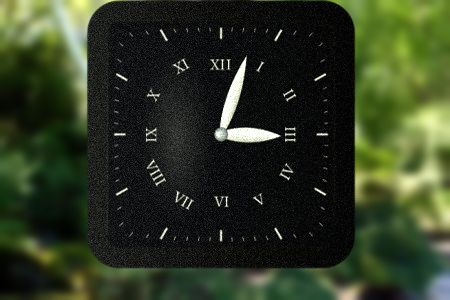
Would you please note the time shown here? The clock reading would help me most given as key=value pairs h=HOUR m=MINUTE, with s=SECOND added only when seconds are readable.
h=3 m=3
